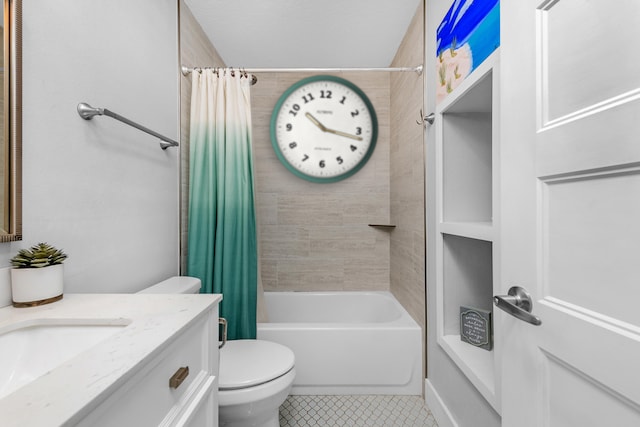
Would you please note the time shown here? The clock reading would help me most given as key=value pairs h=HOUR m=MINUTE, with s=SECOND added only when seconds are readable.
h=10 m=17
